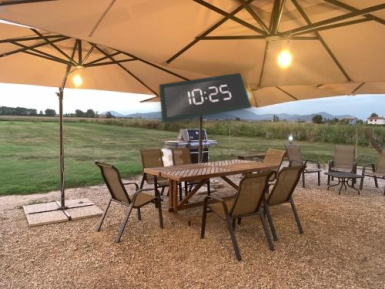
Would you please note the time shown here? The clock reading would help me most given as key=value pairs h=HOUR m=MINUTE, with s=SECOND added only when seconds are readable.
h=10 m=25
